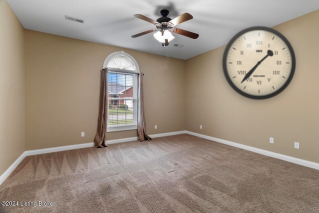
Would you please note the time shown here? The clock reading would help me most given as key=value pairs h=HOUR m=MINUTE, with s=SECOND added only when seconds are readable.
h=1 m=37
